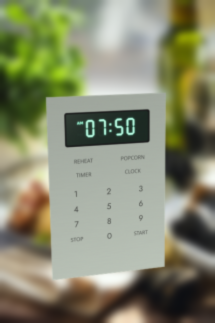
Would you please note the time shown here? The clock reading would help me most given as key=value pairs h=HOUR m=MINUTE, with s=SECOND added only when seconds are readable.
h=7 m=50
